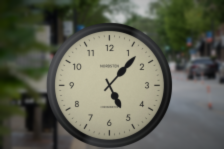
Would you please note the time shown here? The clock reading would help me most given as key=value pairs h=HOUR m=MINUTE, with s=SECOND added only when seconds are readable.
h=5 m=7
